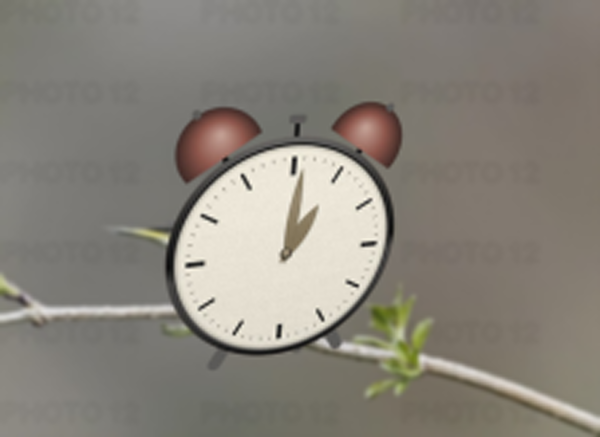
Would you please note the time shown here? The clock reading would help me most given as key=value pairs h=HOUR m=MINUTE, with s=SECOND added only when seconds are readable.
h=1 m=1
